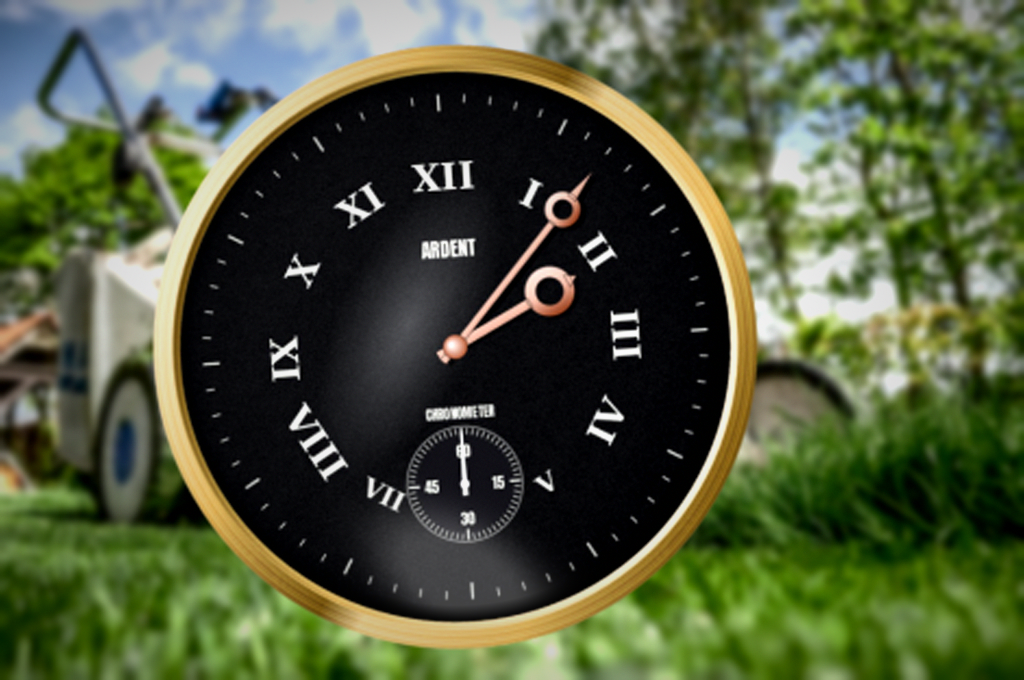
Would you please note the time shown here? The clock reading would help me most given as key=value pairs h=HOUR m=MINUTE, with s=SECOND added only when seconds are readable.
h=2 m=7
